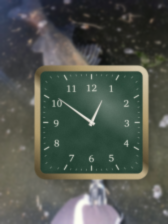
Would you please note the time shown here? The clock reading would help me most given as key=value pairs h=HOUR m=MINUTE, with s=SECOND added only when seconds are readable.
h=12 m=51
